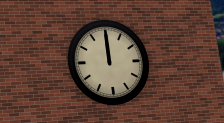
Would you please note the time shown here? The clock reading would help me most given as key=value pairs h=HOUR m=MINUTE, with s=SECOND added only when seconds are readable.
h=12 m=0
